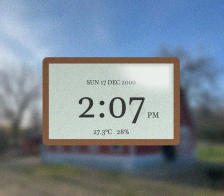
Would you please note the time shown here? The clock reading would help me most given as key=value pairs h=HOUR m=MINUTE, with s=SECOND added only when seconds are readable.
h=2 m=7
